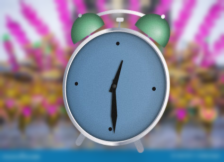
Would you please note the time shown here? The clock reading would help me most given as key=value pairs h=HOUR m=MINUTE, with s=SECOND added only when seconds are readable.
h=12 m=29
